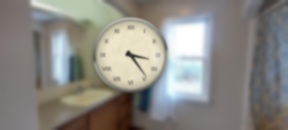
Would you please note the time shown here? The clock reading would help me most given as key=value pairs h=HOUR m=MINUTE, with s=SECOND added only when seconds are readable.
h=3 m=24
